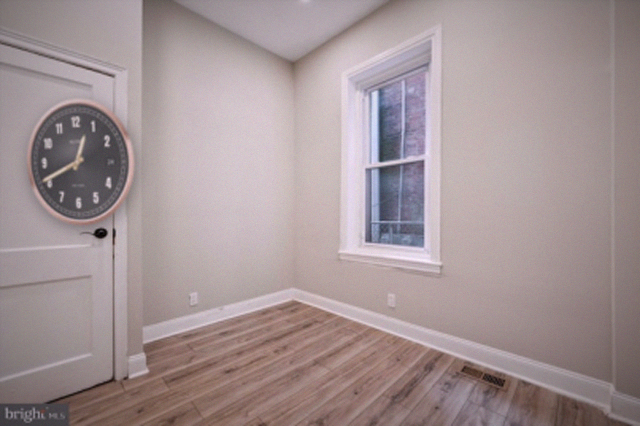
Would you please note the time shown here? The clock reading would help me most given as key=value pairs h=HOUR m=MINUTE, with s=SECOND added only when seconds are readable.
h=12 m=41
